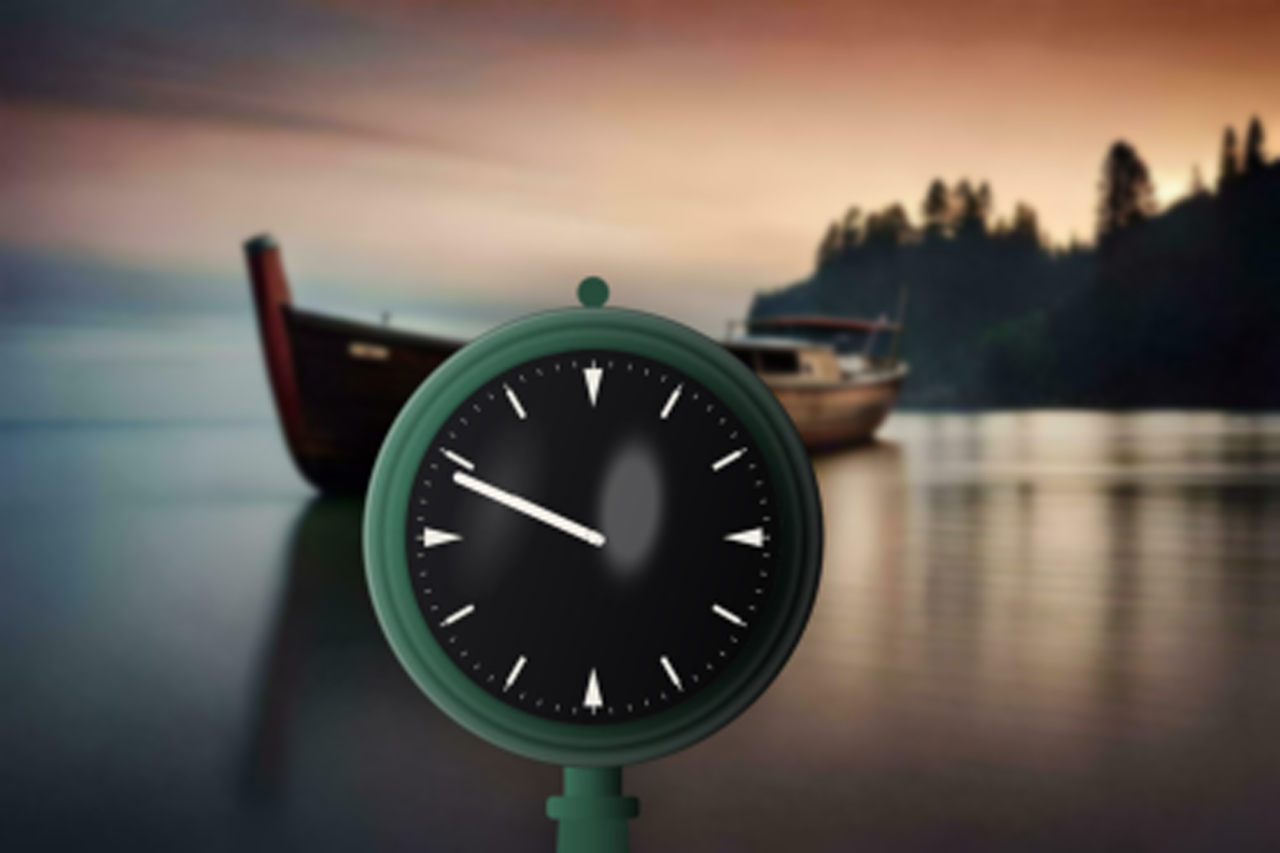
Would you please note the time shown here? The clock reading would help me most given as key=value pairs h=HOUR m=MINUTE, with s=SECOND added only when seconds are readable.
h=9 m=49
